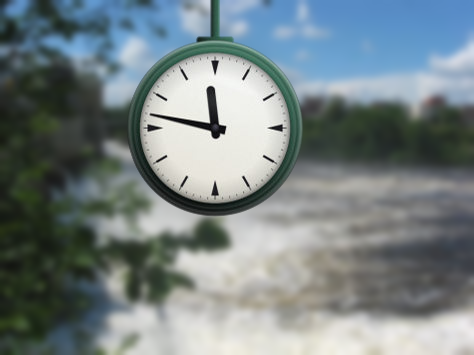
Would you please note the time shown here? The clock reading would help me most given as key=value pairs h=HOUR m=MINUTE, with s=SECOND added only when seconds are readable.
h=11 m=47
